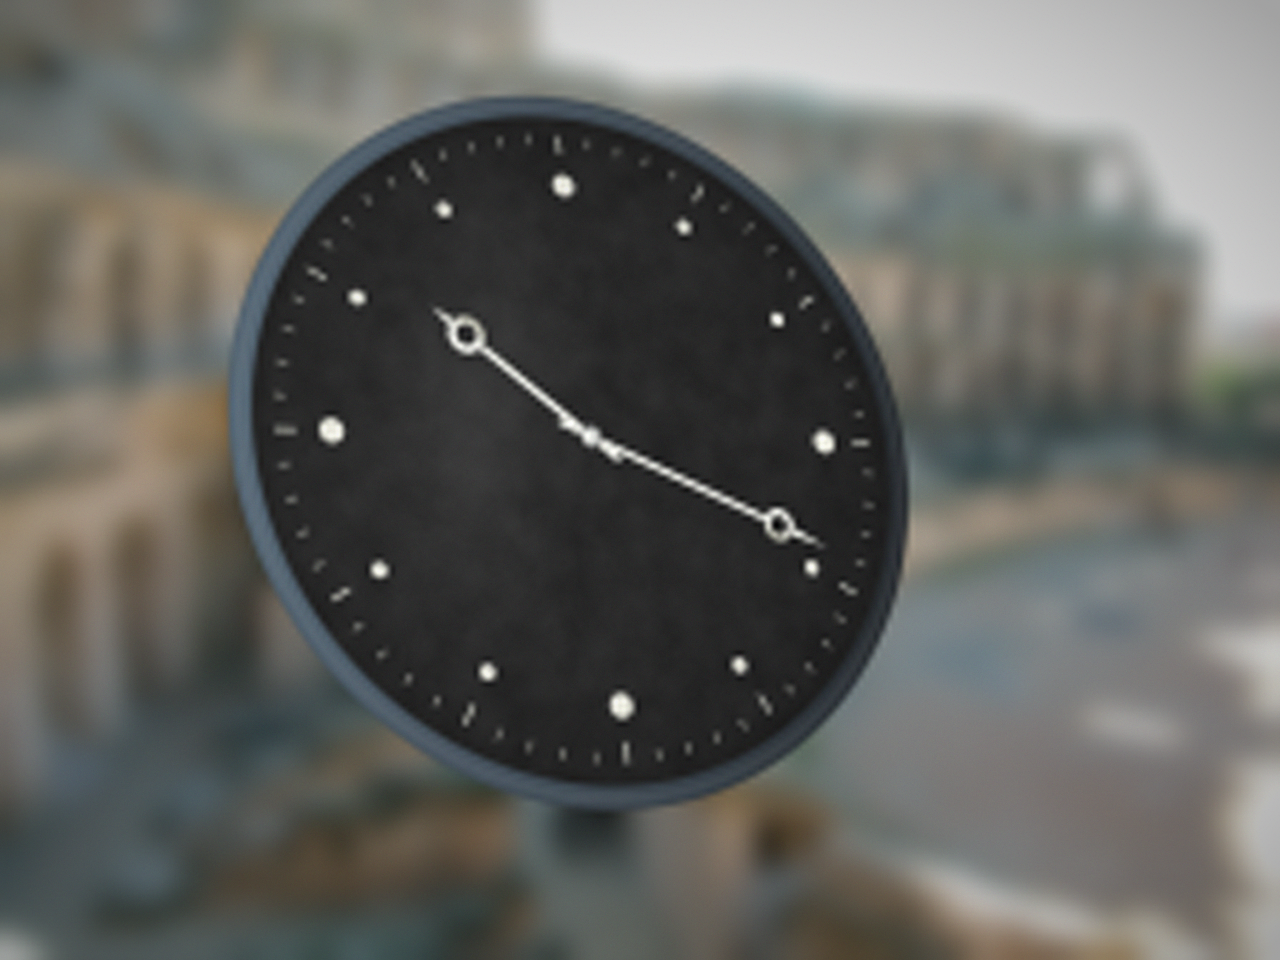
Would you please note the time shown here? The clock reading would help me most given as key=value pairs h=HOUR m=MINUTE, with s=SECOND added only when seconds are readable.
h=10 m=19
